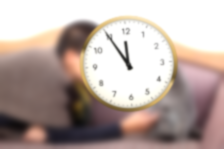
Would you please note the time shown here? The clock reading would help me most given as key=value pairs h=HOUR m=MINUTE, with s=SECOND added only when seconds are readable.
h=11 m=55
